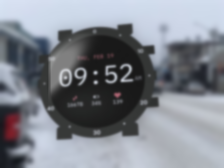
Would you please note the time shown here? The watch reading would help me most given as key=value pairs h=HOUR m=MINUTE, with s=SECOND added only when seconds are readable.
h=9 m=52
